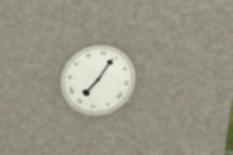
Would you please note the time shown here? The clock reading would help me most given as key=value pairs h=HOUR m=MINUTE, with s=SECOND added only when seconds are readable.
h=7 m=4
